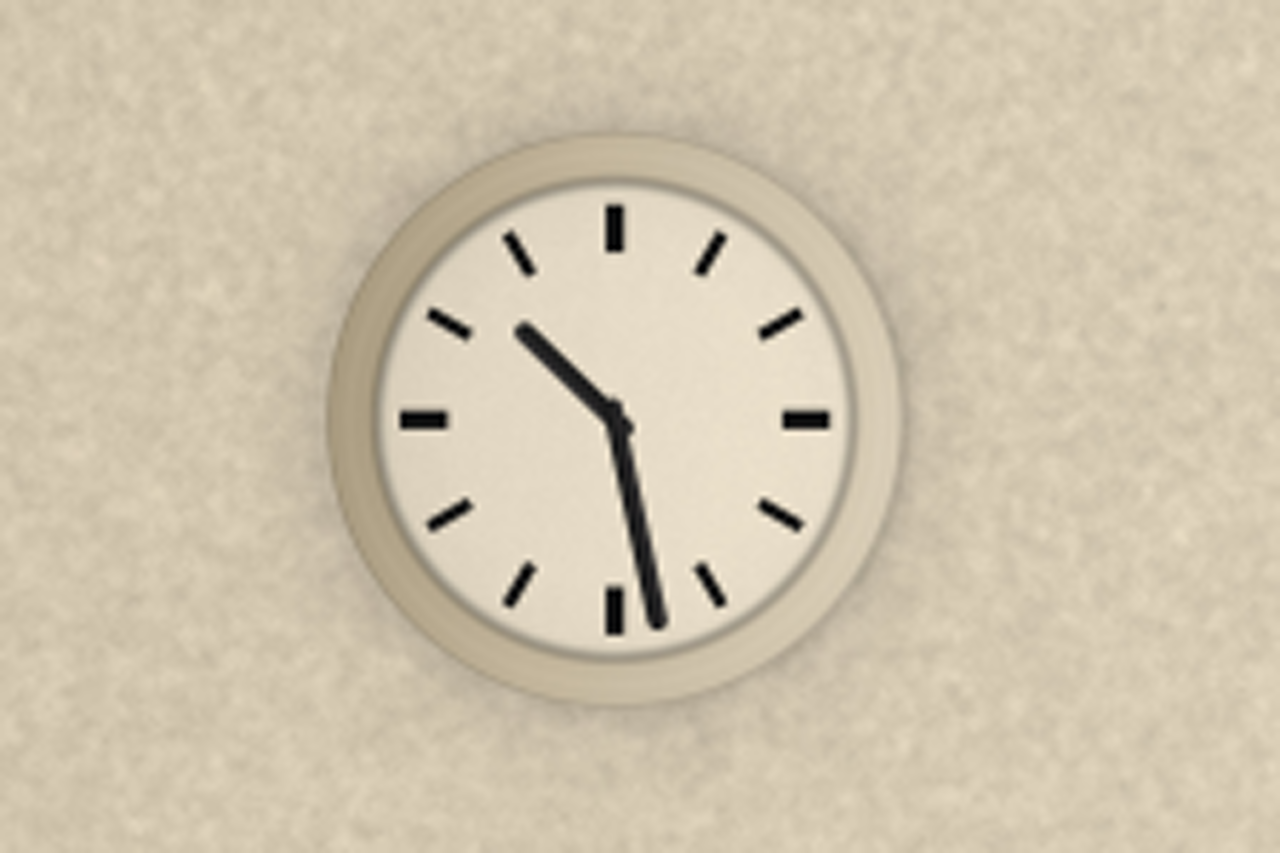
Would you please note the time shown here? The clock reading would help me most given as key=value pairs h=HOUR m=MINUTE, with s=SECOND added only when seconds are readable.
h=10 m=28
